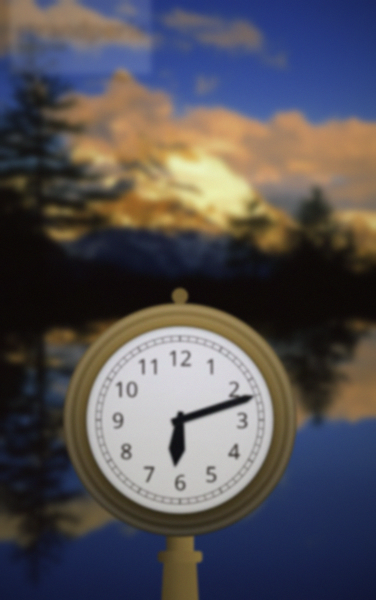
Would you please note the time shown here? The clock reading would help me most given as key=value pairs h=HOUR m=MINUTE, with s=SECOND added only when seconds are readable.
h=6 m=12
